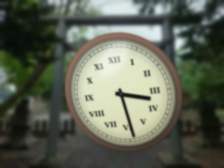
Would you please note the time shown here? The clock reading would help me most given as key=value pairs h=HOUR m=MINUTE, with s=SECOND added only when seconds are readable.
h=3 m=29
